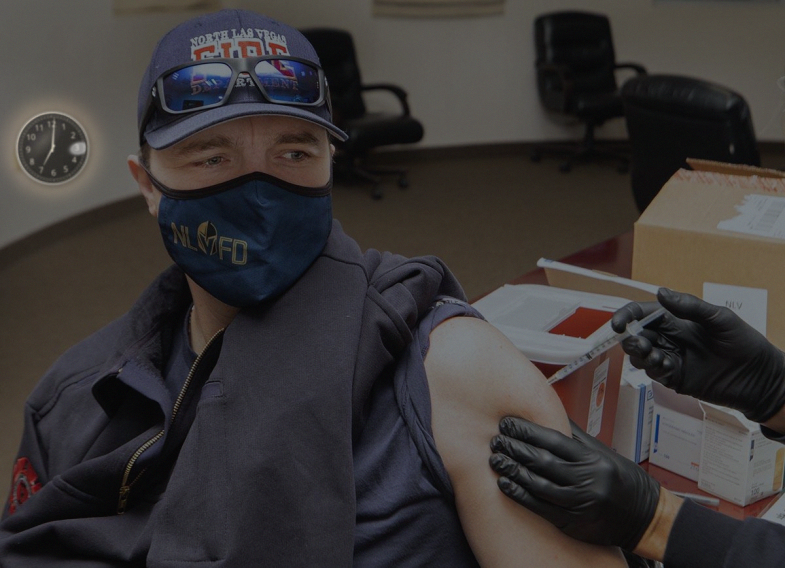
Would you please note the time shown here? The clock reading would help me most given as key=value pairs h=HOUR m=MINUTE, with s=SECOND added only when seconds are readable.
h=7 m=1
